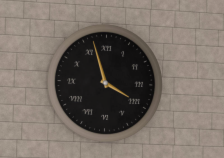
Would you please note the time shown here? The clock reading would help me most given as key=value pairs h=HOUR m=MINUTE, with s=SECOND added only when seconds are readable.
h=3 m=57
